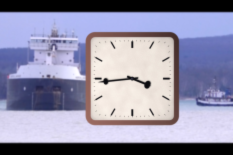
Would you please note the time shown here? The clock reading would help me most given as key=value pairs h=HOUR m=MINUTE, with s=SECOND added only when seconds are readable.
h=3 m=44
